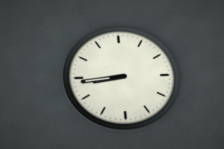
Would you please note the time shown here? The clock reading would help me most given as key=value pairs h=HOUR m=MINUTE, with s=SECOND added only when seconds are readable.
h=8 m=44
